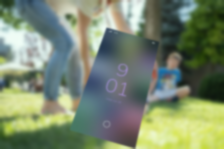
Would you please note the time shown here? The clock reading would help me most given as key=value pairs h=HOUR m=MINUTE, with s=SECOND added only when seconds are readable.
h=9 m=1
